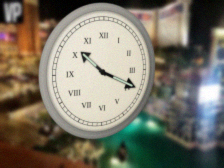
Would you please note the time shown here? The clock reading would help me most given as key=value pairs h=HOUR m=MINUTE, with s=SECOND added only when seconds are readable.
h=10 m=19
